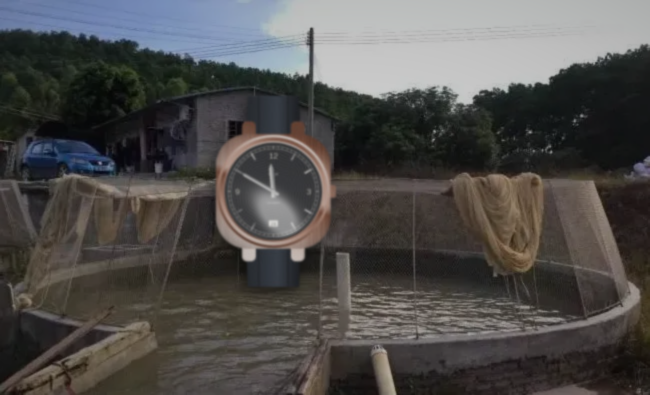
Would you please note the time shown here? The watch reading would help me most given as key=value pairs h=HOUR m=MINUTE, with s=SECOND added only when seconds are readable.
h=11 m=50
